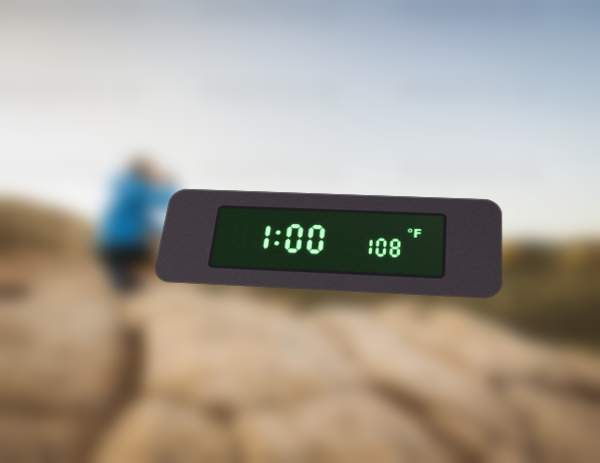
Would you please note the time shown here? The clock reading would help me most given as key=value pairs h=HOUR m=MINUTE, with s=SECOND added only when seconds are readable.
h=1 m=0
